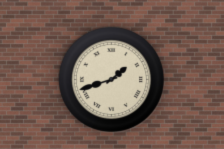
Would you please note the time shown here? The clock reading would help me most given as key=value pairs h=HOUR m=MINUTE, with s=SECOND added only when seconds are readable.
h=1 m=42
